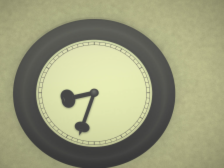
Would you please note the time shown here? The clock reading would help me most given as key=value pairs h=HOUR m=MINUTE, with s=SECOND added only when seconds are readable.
h=8 m=33
